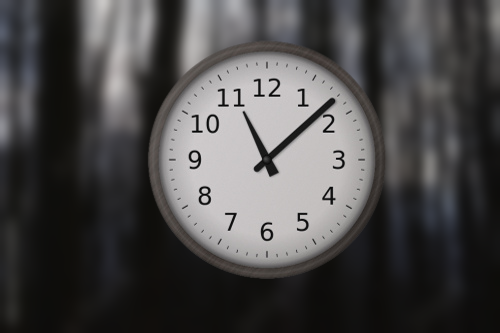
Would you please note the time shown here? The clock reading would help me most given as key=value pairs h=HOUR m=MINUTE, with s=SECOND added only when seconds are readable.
h=11 m=8
